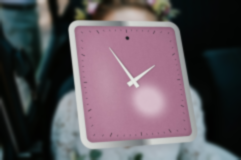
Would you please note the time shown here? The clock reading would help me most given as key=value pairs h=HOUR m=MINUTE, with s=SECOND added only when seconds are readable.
h=1 m=55
